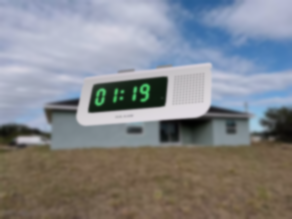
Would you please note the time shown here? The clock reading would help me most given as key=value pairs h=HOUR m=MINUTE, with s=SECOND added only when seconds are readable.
h=1 m=19
